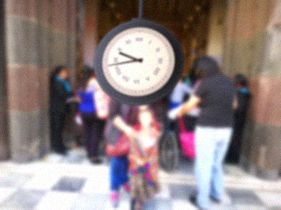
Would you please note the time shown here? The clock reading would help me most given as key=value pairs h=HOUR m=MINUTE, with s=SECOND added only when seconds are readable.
h=9 m=43
